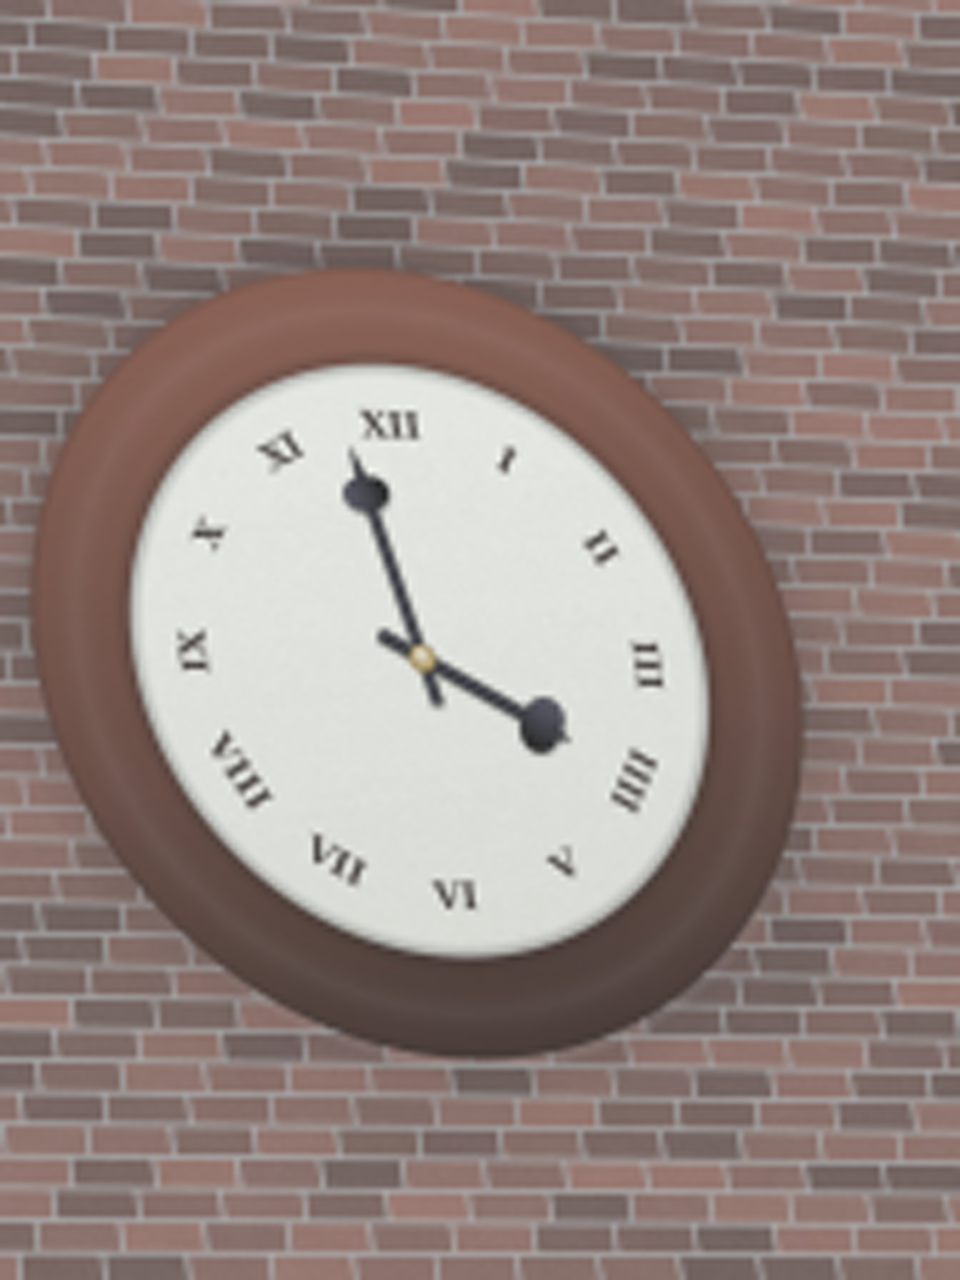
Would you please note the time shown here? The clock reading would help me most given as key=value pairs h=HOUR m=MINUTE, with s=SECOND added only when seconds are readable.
h=3 m=58
